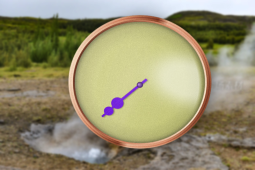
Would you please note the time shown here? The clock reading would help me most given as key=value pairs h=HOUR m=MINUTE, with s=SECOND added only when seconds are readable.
h=7 m=38
